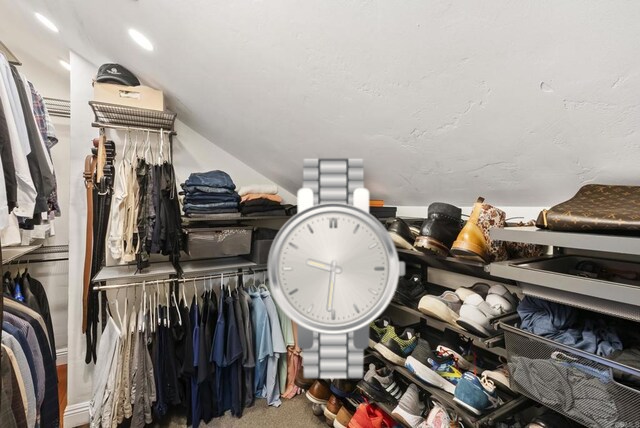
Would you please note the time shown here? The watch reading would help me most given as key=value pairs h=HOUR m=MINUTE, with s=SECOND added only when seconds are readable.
h=9 m=31
